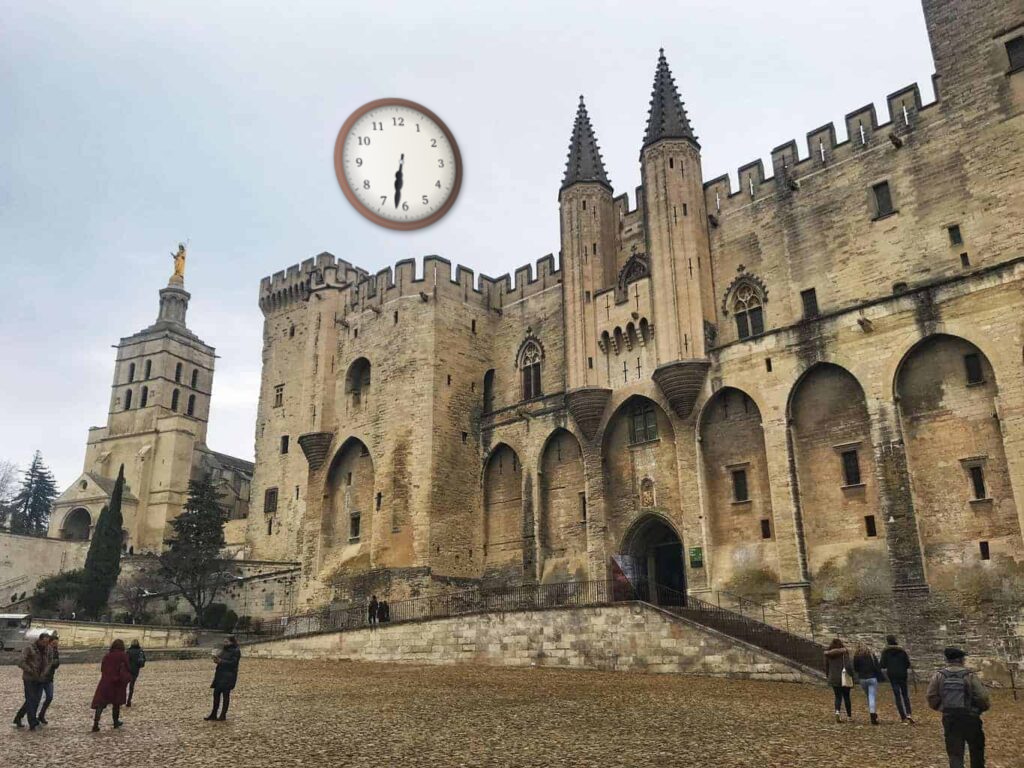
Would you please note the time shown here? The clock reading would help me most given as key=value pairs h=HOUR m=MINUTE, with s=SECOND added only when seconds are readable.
h=6 m=32
